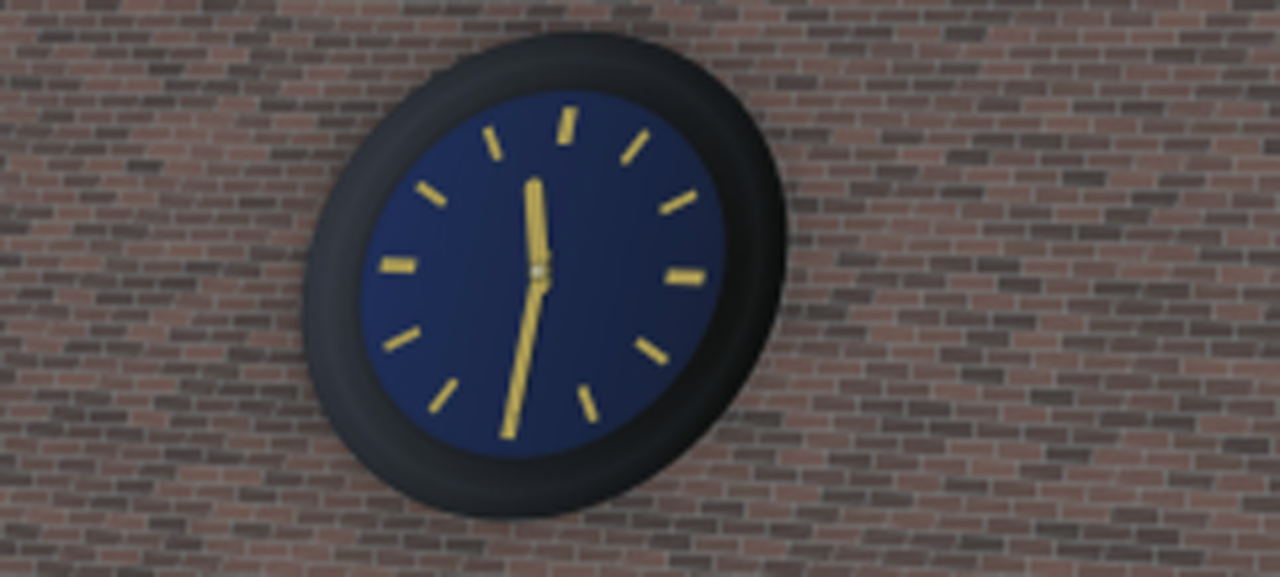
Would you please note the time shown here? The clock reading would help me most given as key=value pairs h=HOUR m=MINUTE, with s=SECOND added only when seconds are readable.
h=11 m=30
